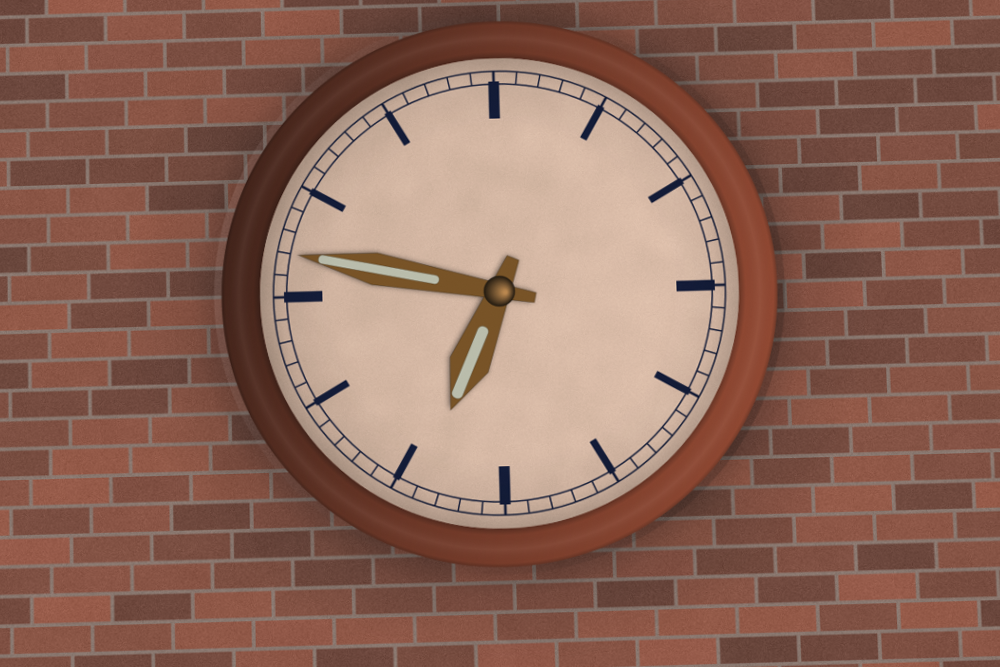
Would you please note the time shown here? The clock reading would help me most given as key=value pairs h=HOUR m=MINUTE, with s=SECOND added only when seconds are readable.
h=6 m=47
